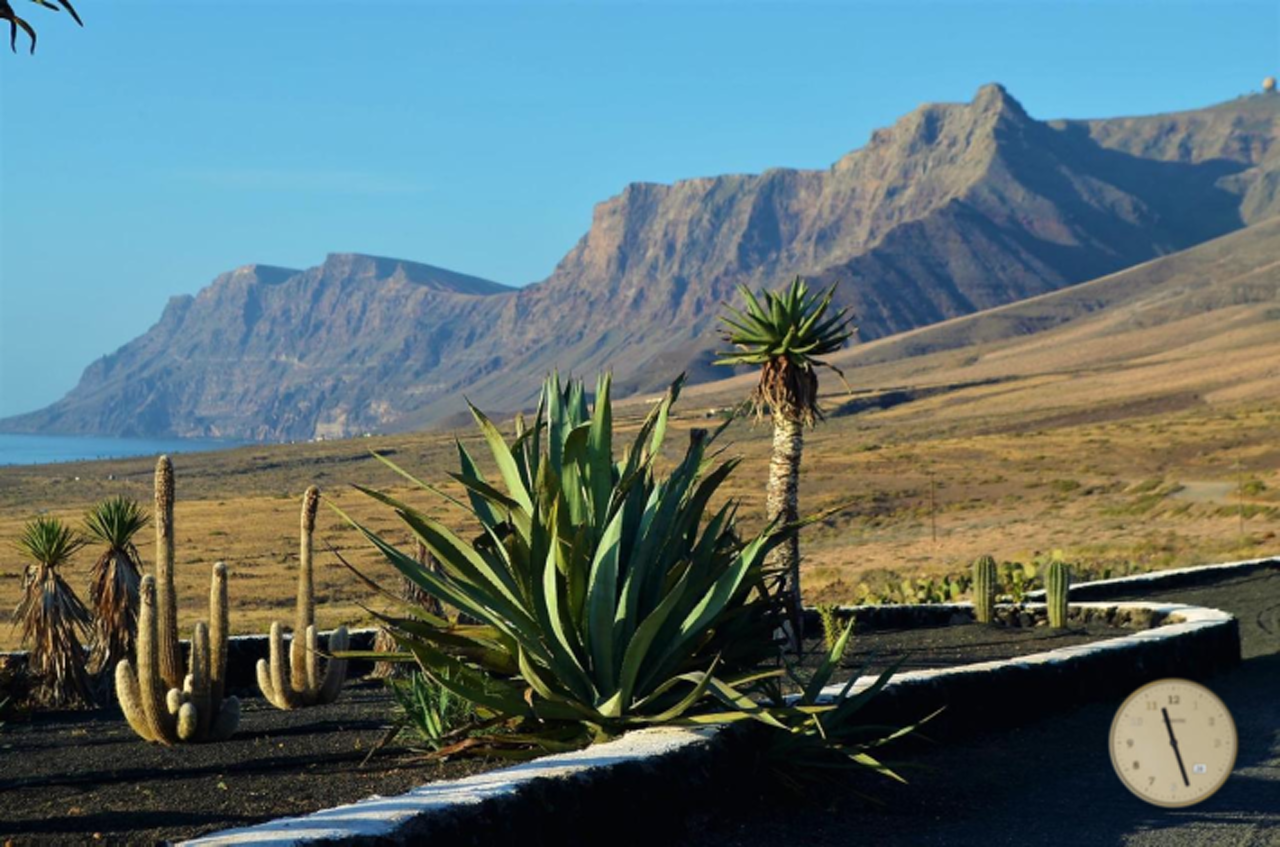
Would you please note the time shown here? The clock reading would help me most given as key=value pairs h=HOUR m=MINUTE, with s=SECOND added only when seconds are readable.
h=11 m=27
